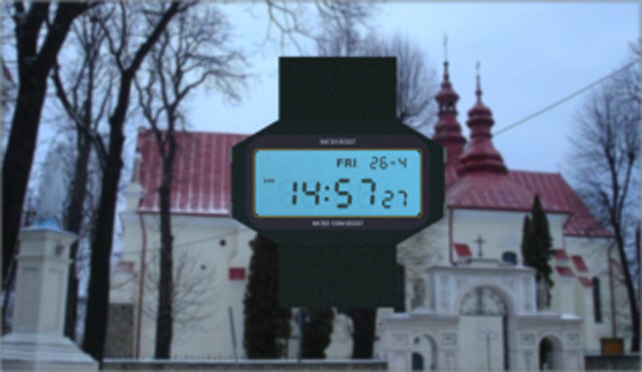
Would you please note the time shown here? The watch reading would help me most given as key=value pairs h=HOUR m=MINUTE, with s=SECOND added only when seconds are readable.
h=14 m=57 s=27
